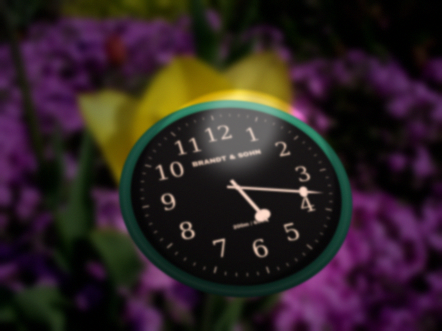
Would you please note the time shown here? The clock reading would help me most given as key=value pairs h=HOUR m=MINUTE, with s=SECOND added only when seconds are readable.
h=5 m=18
